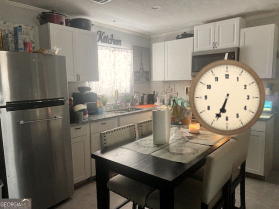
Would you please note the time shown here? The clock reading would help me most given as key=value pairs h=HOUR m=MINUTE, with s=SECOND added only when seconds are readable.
h=6 m=34
